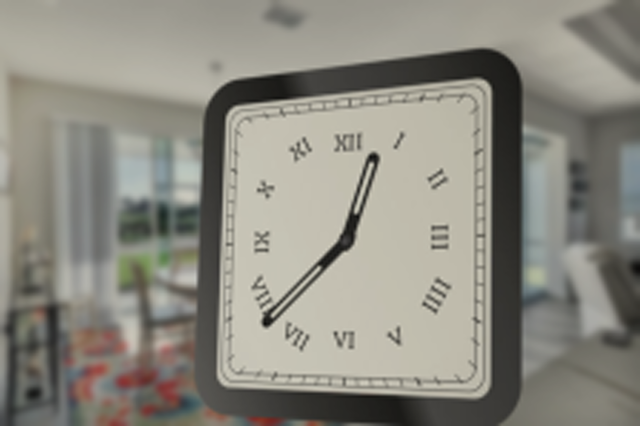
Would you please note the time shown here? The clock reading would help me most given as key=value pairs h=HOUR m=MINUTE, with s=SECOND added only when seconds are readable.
h=12 m=38
